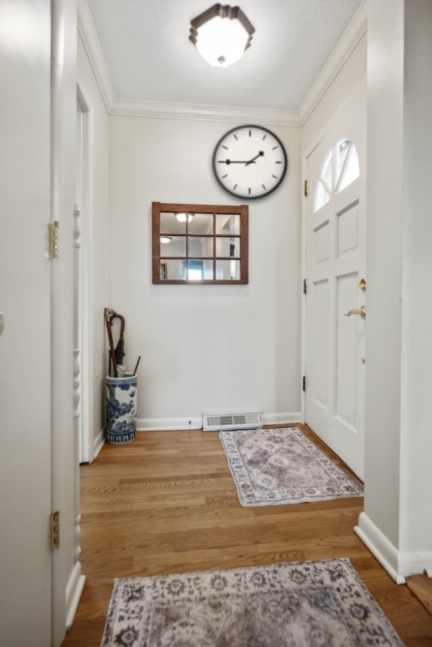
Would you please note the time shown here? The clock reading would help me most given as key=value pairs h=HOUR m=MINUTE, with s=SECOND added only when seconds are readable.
h=1 m=45
